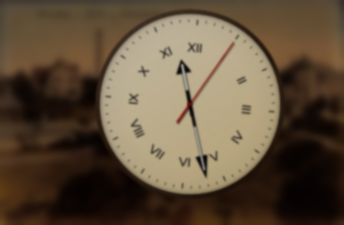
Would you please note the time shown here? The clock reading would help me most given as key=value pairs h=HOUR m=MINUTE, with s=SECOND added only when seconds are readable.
h=11 m=27 s=5
